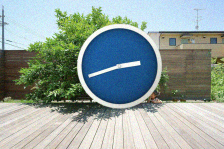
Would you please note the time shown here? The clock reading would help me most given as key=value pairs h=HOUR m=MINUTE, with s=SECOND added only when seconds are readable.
h=2 m=42
